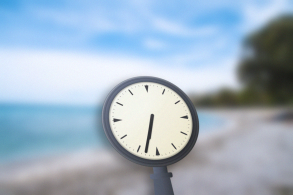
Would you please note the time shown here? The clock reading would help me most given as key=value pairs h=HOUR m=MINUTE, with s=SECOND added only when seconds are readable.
h=6 m=33
